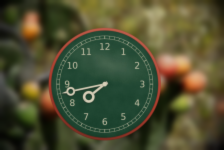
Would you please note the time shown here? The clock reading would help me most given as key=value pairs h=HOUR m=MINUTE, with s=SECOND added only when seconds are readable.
h=7 m=43
